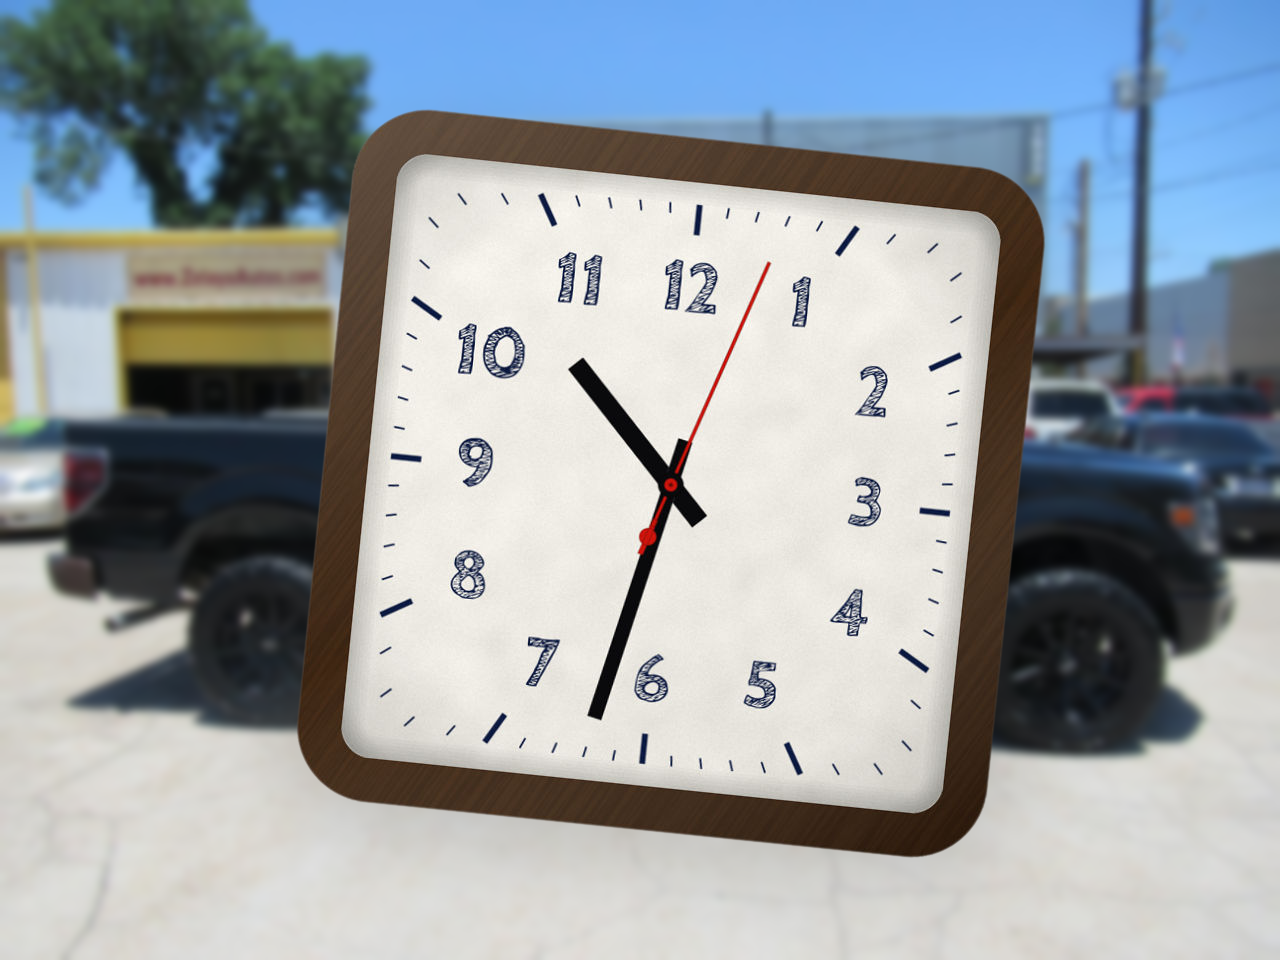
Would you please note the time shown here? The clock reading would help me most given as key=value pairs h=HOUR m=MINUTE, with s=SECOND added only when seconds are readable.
h=10 m=32 s=3
